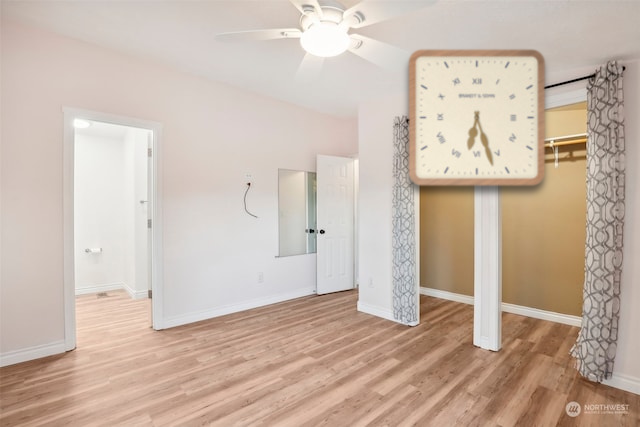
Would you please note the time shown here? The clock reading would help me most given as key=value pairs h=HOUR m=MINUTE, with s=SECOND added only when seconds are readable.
h=6 m=27
